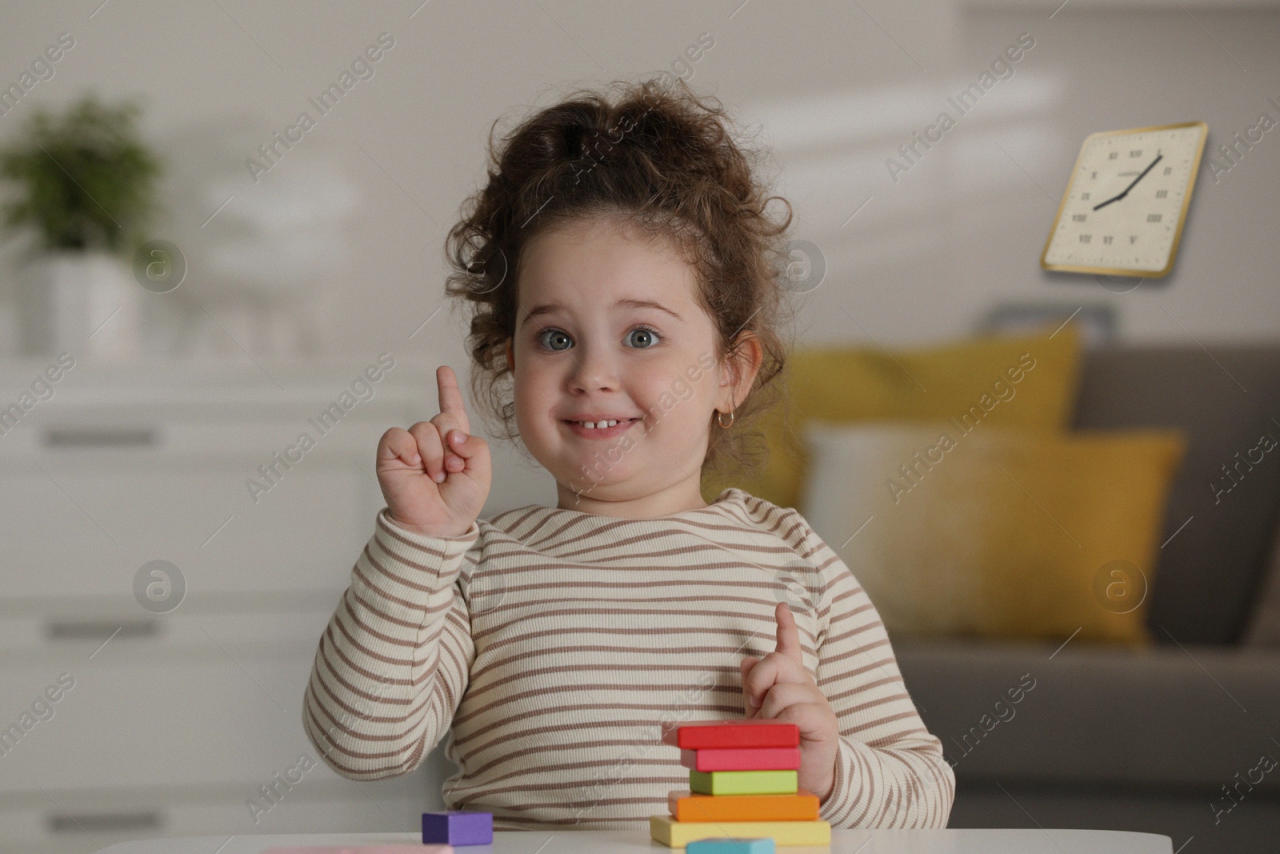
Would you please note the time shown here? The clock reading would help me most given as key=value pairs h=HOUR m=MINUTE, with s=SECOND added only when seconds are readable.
h=8 m=6
